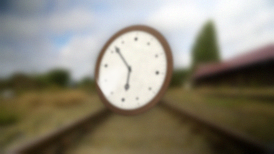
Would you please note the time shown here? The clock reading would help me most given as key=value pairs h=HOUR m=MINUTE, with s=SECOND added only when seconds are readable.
h=5 m=52
